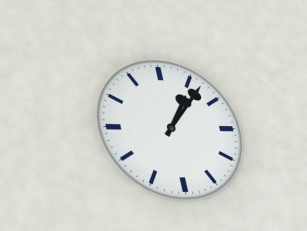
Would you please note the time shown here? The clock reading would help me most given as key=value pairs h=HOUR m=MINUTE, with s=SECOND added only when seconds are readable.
h=1 m=7
